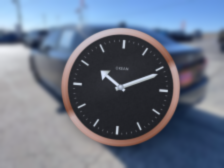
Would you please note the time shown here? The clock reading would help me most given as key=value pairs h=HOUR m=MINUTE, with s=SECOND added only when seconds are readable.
h=10 m=11
